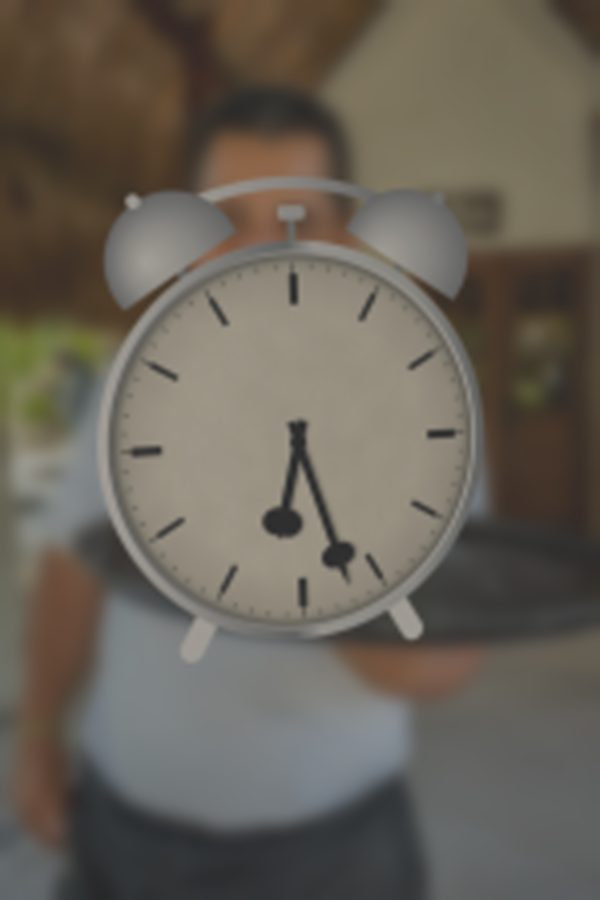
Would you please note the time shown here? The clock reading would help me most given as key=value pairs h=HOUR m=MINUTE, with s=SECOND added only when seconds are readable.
h=6 m=27
